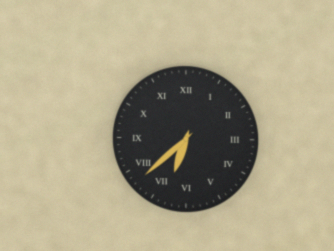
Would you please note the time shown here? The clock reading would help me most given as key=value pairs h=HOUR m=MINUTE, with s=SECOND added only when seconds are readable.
h=6 m=38
